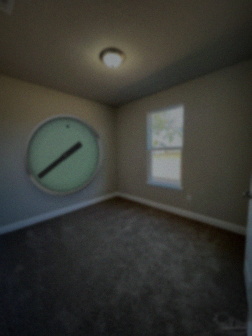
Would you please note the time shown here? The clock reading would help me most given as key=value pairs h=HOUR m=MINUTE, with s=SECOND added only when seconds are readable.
h=1 m=38
